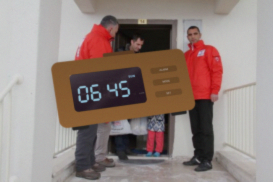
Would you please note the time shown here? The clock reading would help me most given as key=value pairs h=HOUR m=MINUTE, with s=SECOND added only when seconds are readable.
h=6 m=45
